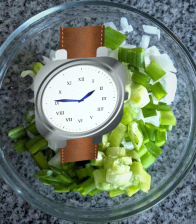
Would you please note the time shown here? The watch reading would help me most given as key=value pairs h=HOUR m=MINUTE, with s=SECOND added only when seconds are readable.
h=1 m=46
